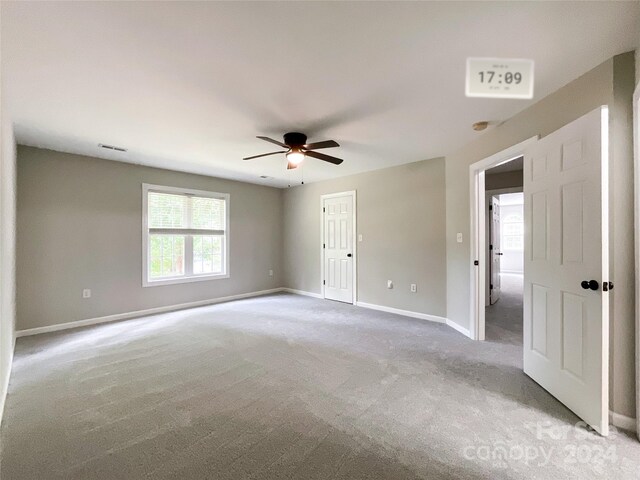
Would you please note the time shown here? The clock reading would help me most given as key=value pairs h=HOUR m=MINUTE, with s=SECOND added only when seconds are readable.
h=17 m=9
